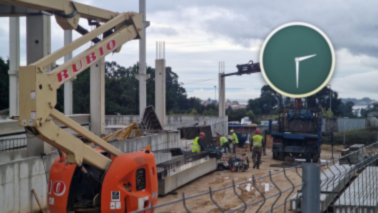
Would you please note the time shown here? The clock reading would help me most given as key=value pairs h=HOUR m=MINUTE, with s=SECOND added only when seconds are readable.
h=2 m=30
